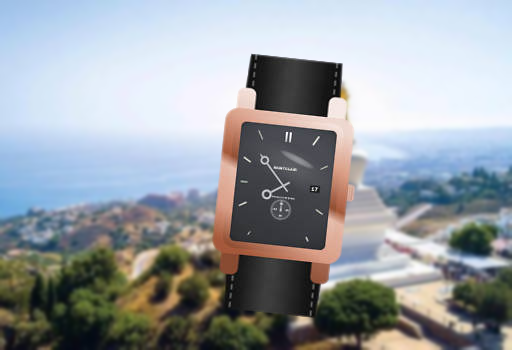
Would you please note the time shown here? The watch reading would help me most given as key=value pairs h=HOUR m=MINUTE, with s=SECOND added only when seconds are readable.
h=7 m=53
